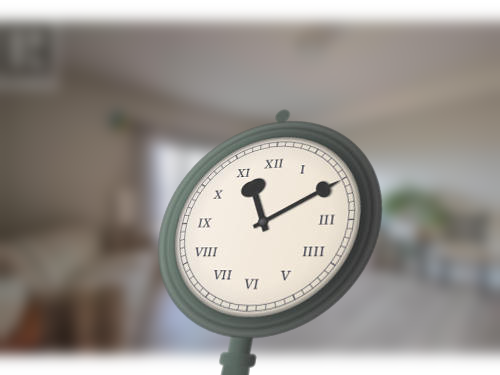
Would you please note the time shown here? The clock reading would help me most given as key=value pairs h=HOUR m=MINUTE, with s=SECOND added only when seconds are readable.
h=11 m=10
